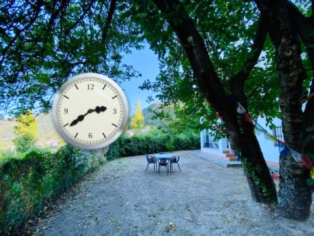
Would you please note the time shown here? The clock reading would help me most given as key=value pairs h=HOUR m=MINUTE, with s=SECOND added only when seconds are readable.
h=2 m=39
